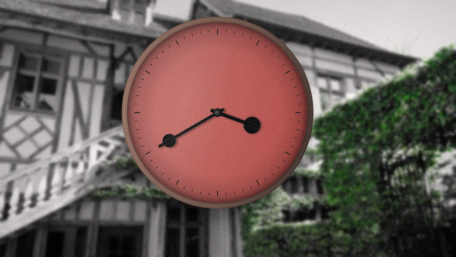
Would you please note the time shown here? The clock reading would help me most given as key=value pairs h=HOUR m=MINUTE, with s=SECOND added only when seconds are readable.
h=3 m=40
